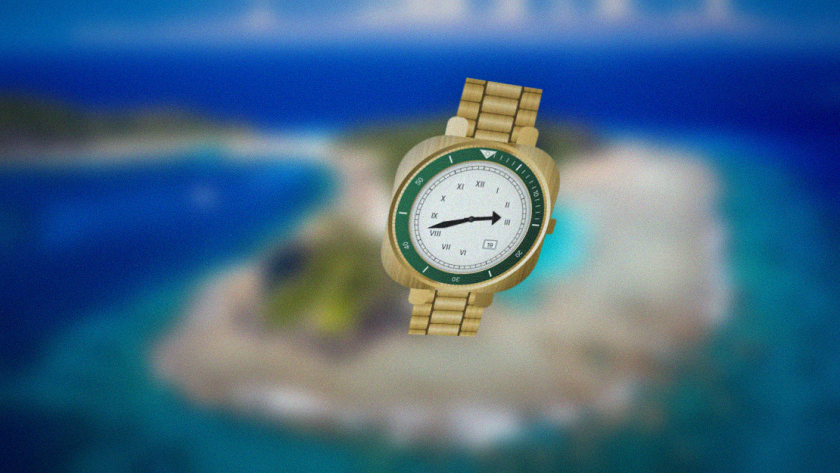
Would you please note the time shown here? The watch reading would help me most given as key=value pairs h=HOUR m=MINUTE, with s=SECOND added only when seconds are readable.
h=2 m=42
